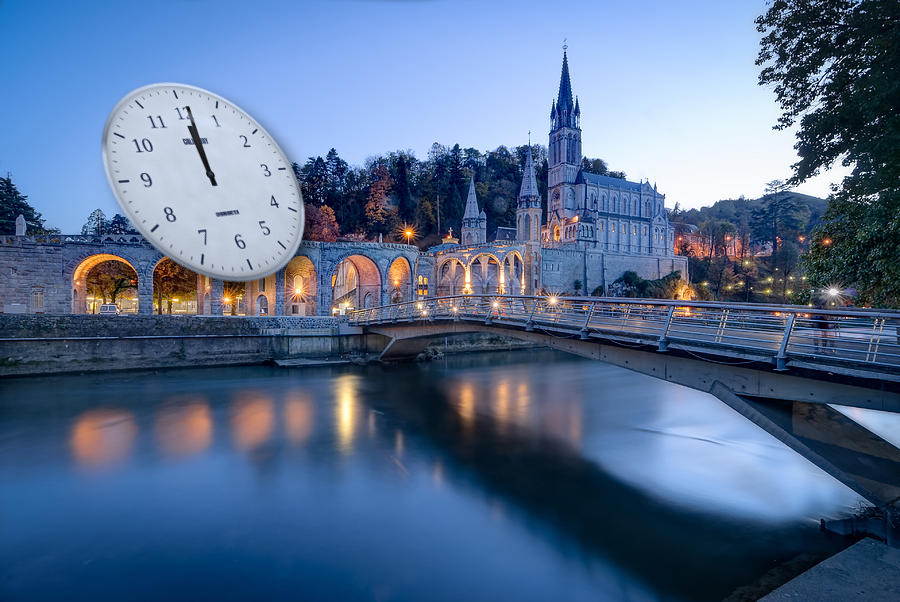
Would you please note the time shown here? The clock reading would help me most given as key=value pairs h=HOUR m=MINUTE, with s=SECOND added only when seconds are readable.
h=12 m=1
